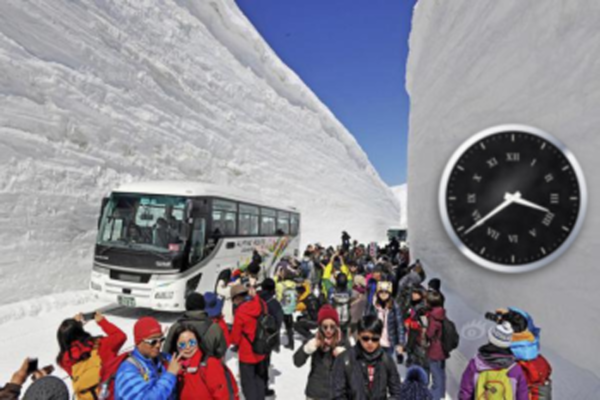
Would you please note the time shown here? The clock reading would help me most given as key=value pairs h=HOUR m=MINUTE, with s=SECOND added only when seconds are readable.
h=3 m=39
